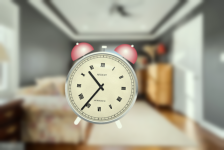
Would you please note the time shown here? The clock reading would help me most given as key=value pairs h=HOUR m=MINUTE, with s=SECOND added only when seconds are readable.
h=10 m=36
